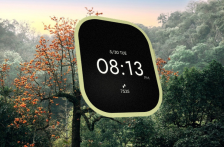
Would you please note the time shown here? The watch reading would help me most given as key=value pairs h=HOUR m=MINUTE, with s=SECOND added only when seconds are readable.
h=8 m=13
